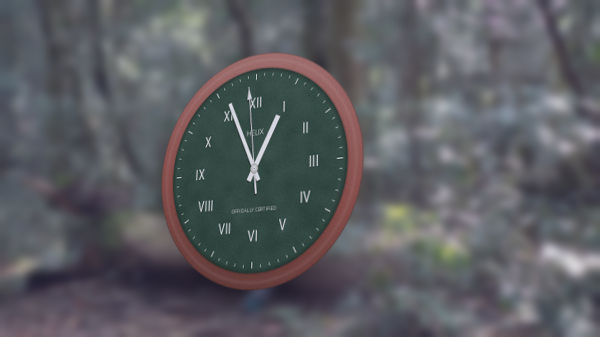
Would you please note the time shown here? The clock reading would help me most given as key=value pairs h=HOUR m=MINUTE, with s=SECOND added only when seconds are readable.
h=12 m=55 s=59
